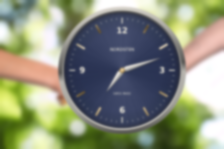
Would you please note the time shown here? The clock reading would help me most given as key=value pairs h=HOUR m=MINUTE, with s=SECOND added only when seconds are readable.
h=7 m=12
